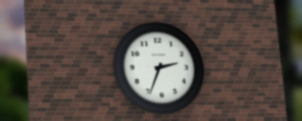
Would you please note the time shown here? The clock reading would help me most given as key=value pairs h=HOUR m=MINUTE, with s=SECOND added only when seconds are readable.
h=2 m=34
